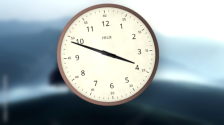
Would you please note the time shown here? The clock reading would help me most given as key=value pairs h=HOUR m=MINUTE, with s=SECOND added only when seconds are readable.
h=3 m=49
